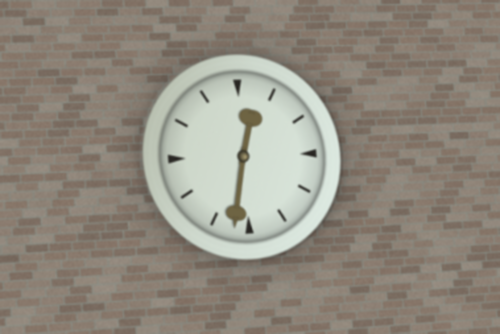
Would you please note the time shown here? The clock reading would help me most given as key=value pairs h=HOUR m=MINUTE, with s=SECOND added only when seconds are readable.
h=12 m=32
